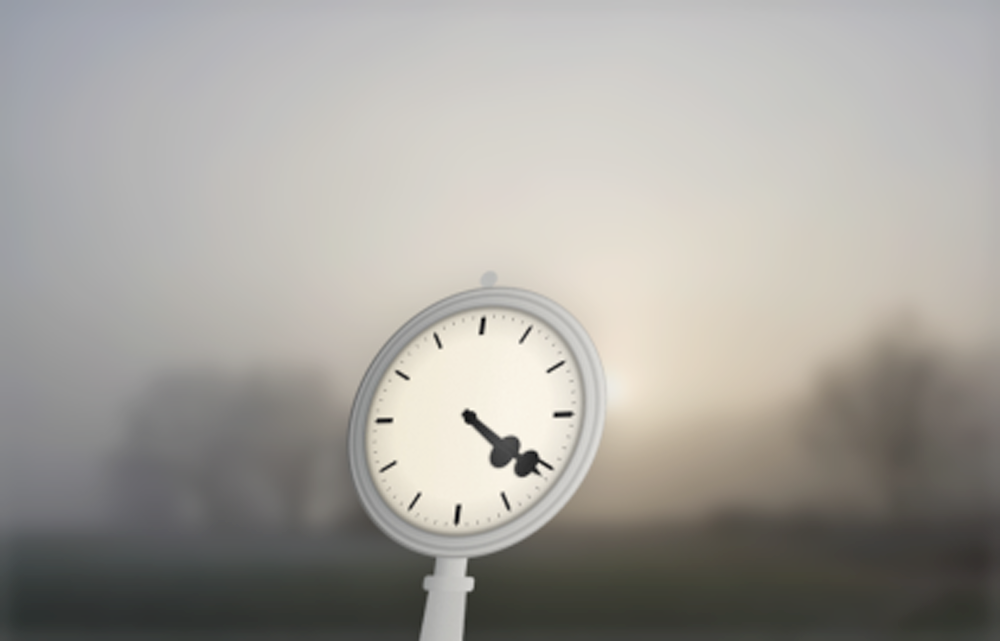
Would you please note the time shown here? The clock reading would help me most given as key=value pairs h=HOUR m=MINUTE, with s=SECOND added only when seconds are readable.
h=4 m=21
